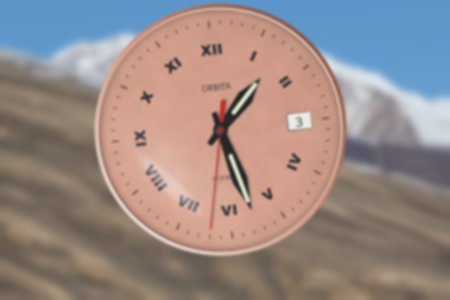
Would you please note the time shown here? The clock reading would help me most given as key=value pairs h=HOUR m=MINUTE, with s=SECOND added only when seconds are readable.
h=1 m=27 s=32
